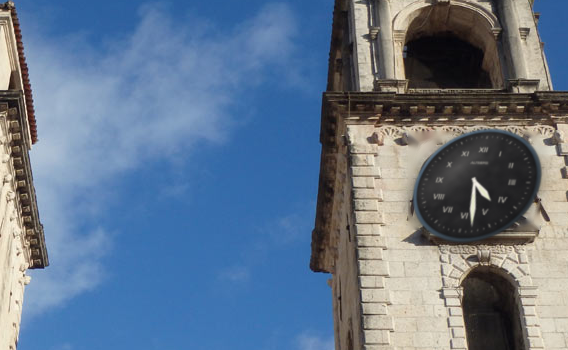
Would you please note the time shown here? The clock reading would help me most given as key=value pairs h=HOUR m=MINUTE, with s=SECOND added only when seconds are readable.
h=4 m=28
